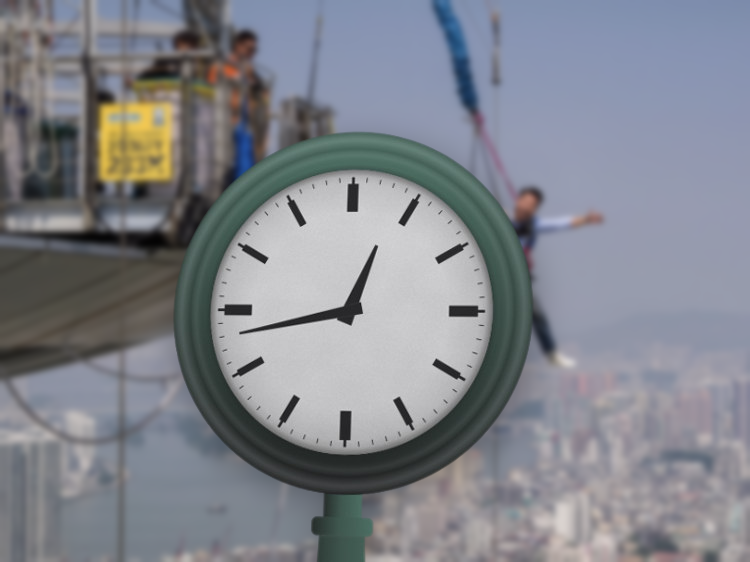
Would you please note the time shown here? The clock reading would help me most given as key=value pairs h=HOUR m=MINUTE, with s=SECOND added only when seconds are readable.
h=12 m=43
